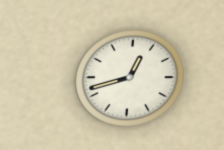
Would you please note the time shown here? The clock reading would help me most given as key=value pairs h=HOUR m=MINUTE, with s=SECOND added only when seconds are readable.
h=12 m=42
